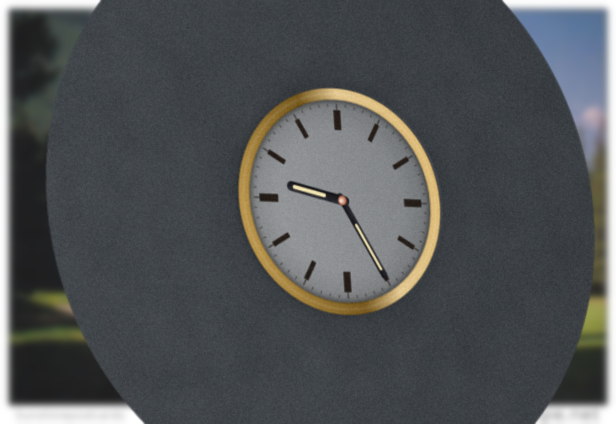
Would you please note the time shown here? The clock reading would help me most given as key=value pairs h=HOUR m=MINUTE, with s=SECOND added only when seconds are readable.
h=9 m=25
